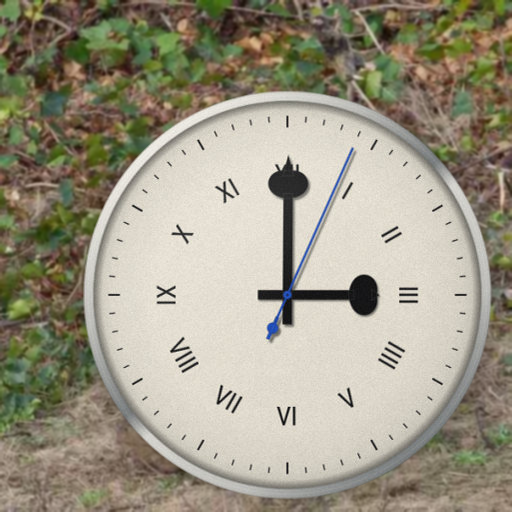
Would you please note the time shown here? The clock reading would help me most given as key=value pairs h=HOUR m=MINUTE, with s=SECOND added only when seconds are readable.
h=3 m=0 s=4
